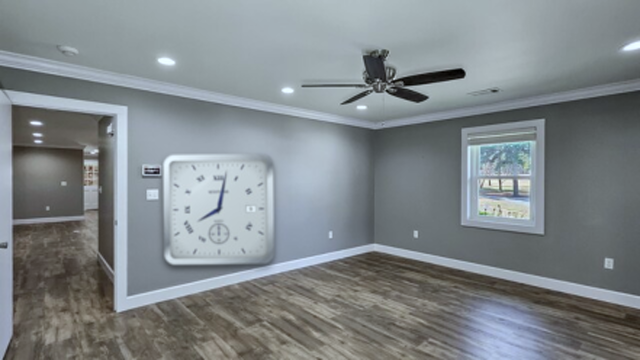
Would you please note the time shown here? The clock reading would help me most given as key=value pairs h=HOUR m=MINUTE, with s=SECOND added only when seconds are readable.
h=8 m=2
